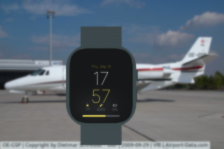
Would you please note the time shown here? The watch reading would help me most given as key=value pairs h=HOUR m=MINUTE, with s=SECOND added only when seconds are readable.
h=17 m=57
